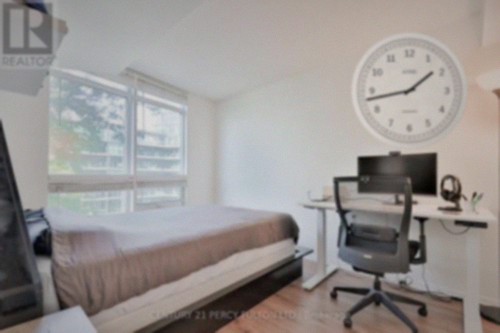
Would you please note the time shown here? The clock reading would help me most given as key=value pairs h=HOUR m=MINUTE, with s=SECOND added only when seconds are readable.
h=1 m=43
